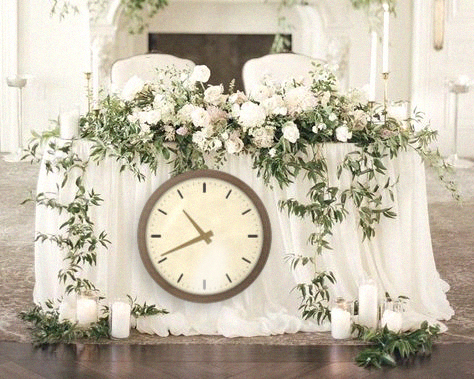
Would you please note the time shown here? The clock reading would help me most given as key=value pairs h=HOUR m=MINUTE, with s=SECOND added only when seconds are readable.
h=10 m=41
